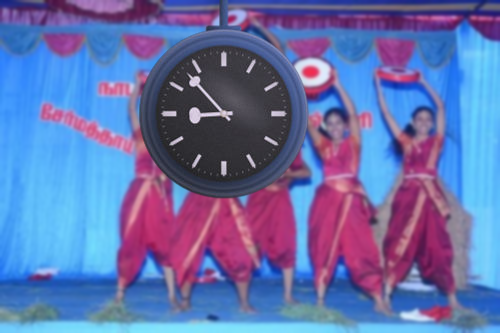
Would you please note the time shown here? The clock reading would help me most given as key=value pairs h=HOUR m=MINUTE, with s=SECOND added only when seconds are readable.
h=8 m=53
